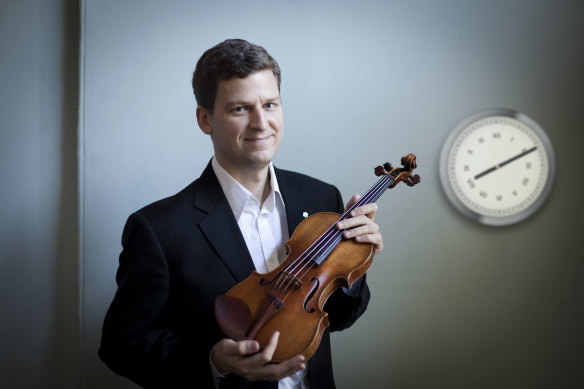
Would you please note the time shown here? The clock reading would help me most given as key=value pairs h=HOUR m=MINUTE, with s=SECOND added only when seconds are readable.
h=8 m=11
